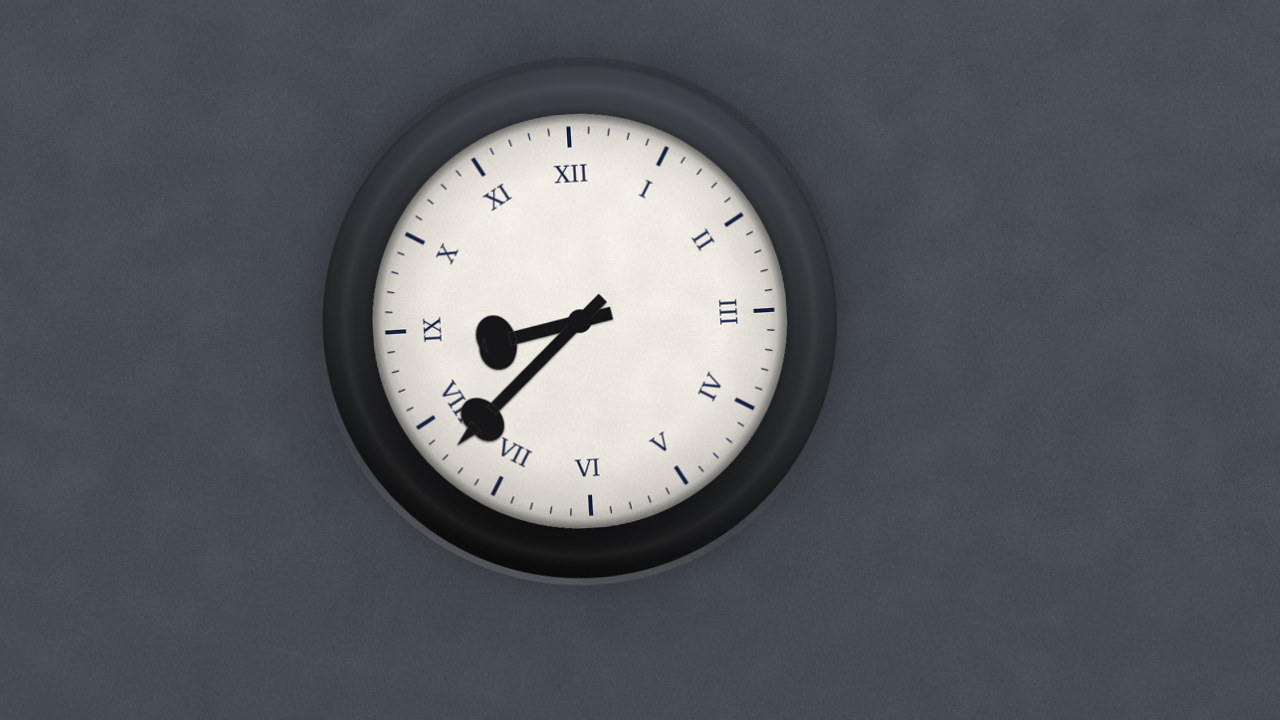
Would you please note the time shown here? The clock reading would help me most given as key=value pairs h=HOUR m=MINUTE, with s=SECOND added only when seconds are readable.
h=8 m=38
